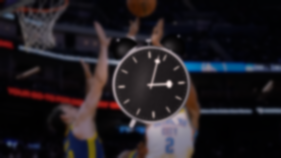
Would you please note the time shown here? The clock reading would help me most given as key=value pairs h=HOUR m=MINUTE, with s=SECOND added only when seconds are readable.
h=3 m=3
